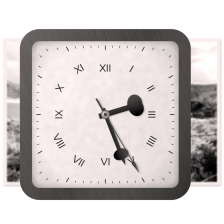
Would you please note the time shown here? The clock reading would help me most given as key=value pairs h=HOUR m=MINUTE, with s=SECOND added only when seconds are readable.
h=2 m=26 s=25
